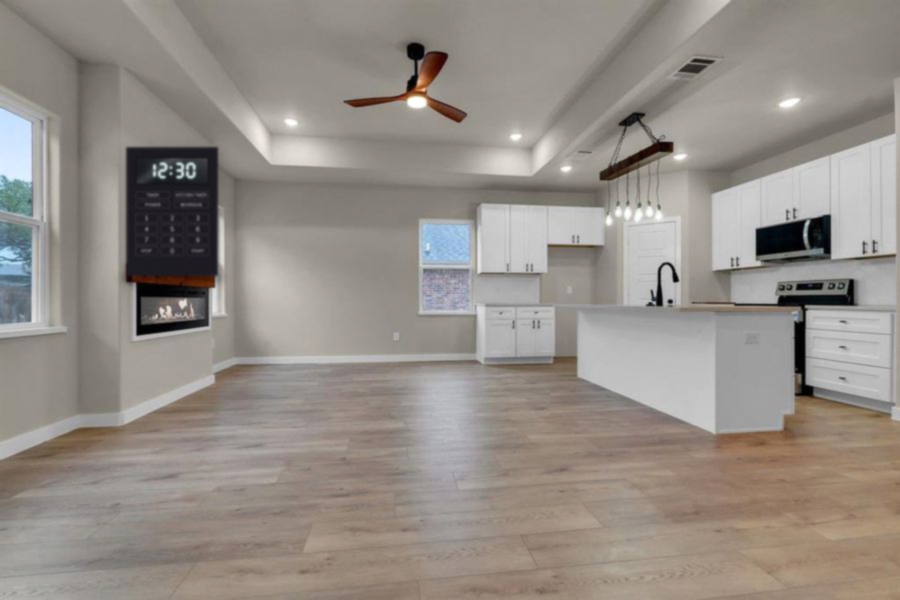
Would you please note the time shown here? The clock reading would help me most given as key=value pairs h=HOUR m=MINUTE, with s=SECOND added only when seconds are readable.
h=12 m=30
